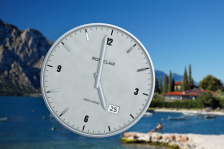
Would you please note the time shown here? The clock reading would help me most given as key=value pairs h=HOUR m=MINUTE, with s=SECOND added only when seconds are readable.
h=4 m=59
